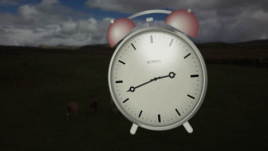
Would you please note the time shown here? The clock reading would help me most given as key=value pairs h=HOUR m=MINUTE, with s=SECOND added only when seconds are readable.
h=2 m=42
